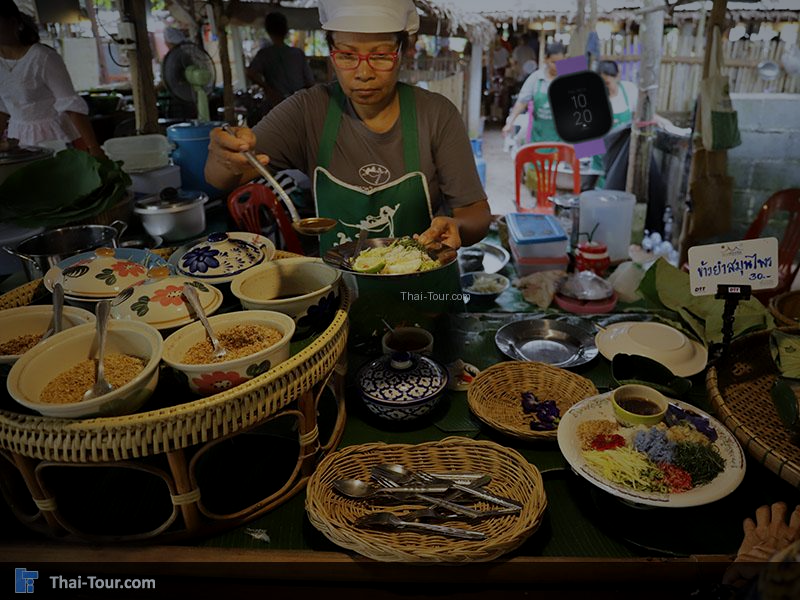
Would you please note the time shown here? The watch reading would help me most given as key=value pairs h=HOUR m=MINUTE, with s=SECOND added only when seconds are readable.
h=10 m=20
